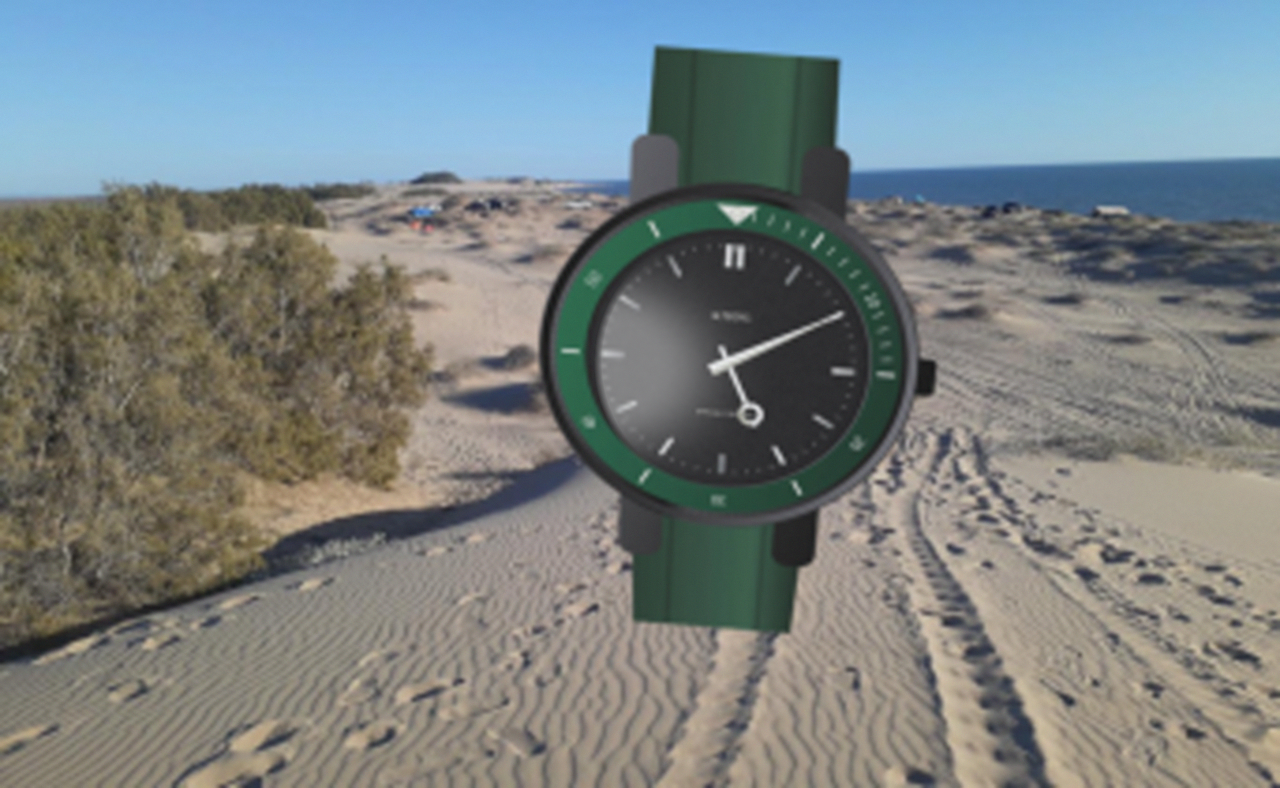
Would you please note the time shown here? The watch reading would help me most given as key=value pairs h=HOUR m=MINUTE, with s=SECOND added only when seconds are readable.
h=5 m=10
